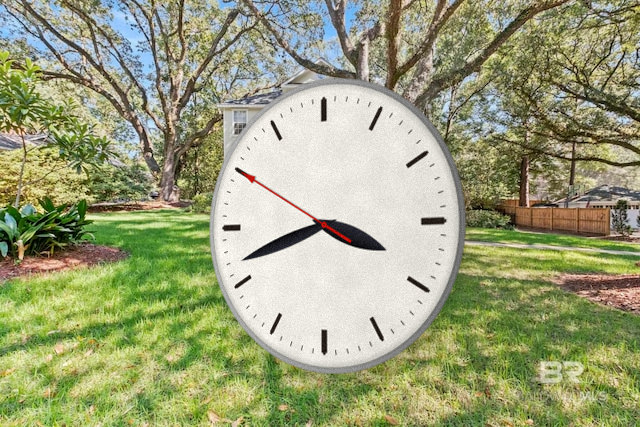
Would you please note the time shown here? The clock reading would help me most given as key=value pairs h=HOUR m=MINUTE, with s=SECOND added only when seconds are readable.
h=3 m=41 s=50
